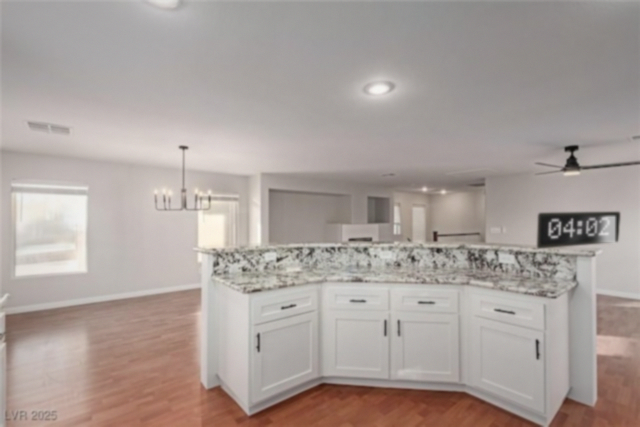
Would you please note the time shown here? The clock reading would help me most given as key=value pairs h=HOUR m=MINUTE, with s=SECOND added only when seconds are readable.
h=4 m=2
